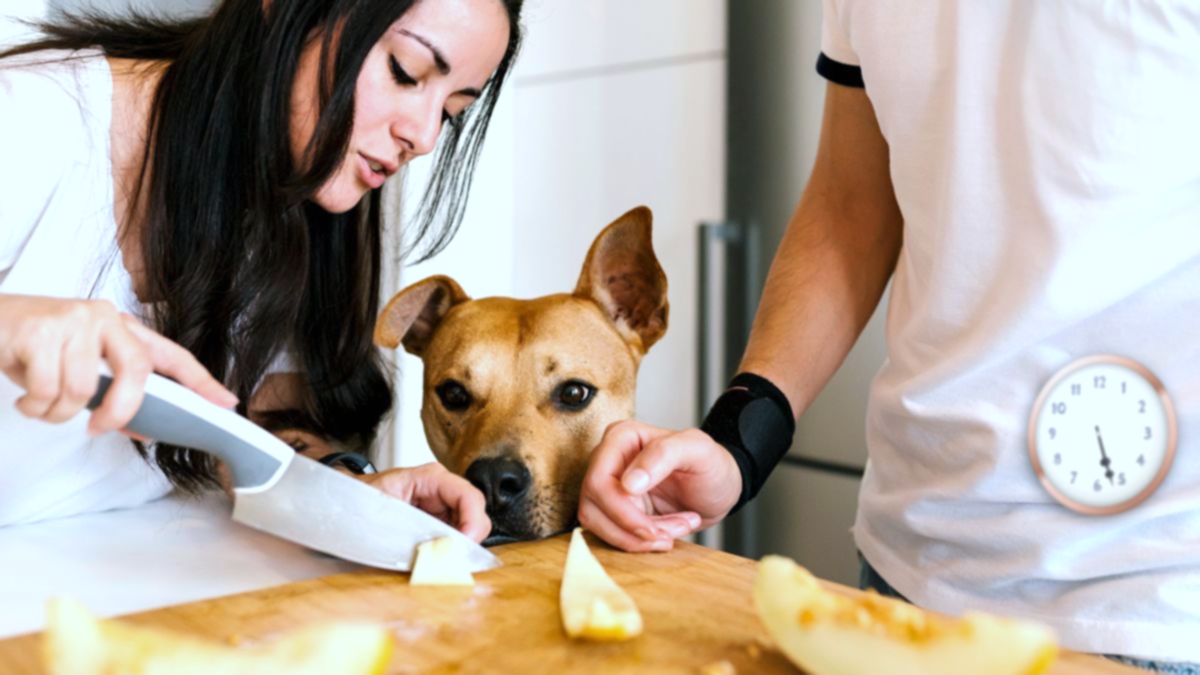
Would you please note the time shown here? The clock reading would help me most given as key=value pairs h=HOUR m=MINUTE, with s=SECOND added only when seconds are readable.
h=5 m=27
